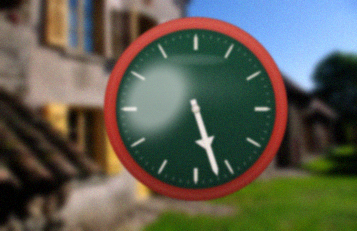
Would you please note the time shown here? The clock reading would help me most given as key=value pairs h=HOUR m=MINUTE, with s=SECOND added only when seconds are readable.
h=5 m=27
